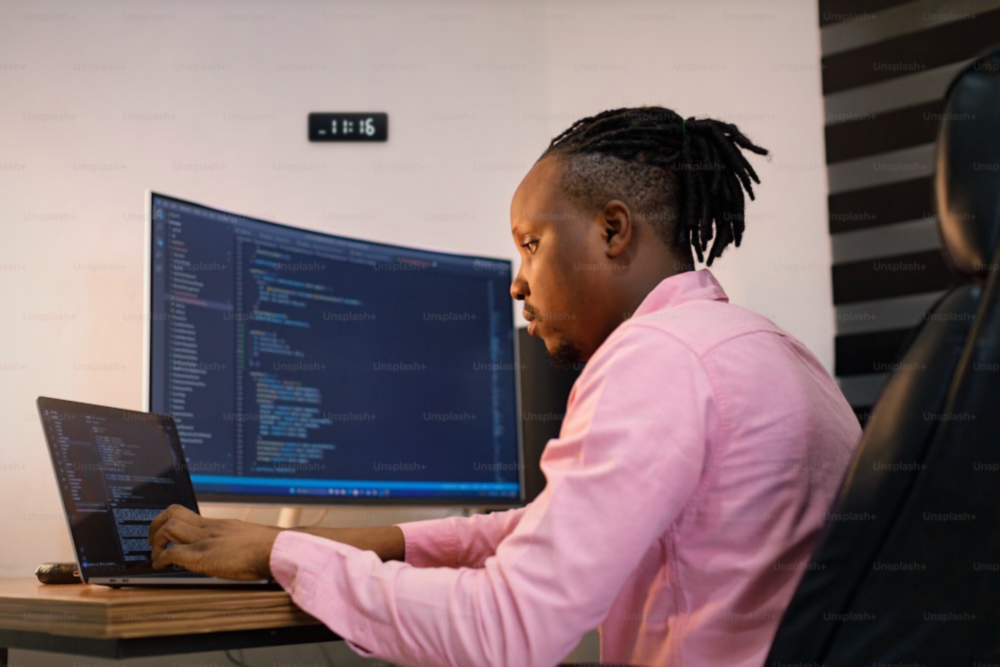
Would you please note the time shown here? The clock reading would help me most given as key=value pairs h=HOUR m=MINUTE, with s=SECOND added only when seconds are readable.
h=11 m=16
